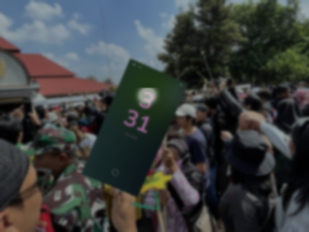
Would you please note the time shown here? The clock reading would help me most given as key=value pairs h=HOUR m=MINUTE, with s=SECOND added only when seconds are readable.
h=3 m=31
